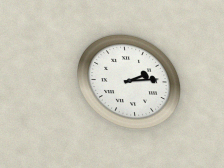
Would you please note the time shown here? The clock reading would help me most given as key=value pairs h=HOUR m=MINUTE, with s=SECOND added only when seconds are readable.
h=2 m=14
